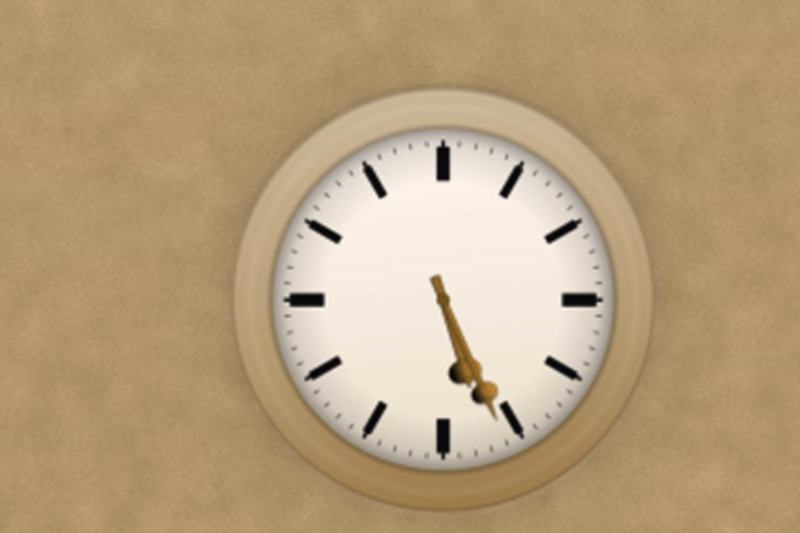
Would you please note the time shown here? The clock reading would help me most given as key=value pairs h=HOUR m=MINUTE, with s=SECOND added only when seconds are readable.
h=5 m=26
